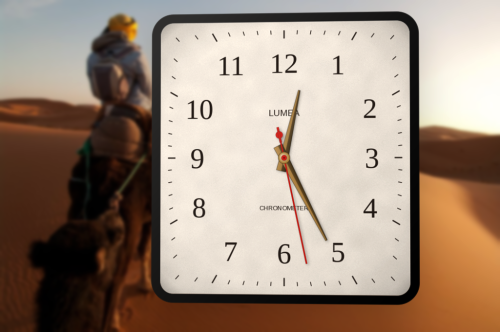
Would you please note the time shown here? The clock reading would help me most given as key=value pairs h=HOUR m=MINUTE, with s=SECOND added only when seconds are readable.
h=12 m=25 s=28
